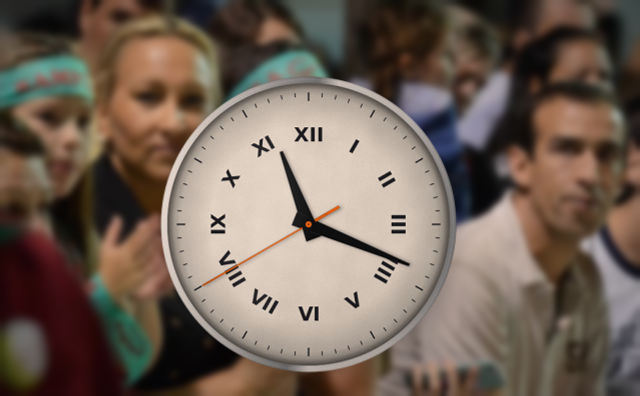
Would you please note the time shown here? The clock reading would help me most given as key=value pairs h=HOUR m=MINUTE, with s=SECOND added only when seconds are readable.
h=11 m=18 s=40
